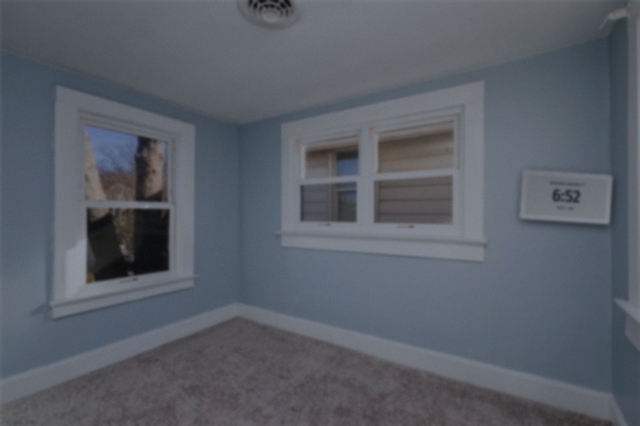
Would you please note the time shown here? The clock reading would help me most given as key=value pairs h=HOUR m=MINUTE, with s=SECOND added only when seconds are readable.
h=6 m=52
